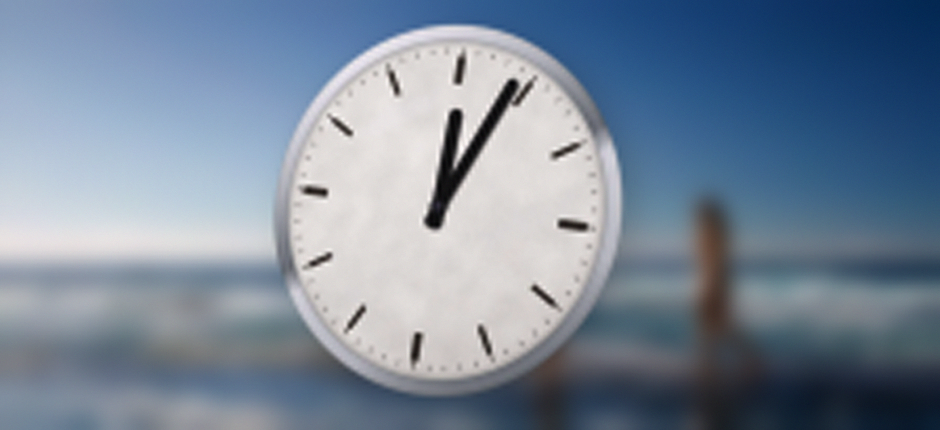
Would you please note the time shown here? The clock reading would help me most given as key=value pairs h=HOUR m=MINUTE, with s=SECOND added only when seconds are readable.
h=12 m=4
